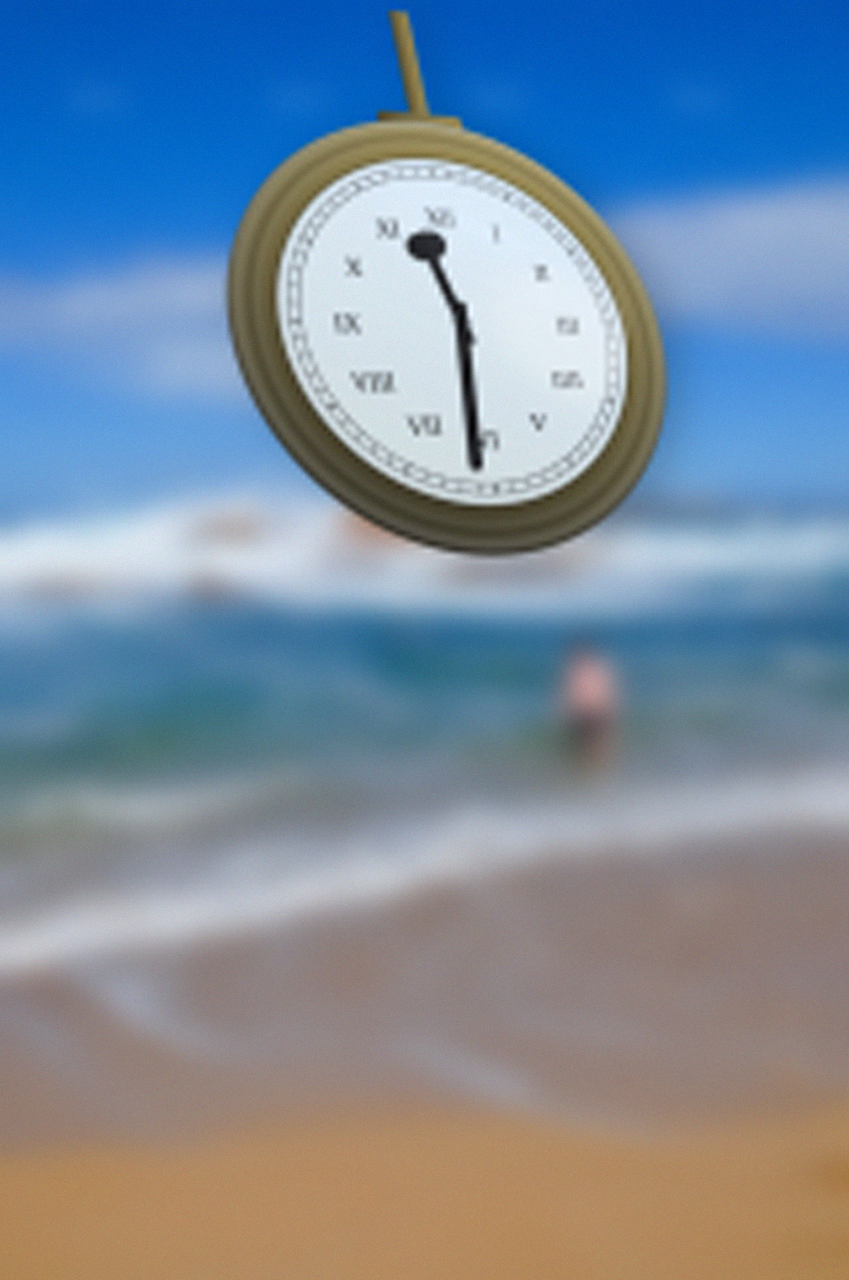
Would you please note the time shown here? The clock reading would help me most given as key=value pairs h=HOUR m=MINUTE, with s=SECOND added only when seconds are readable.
h=11 m=31
